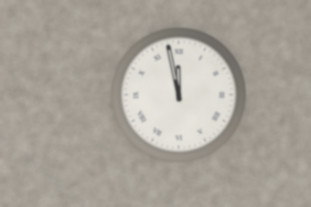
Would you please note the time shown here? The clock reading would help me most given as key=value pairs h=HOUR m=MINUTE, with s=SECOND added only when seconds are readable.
h=11 m=58
